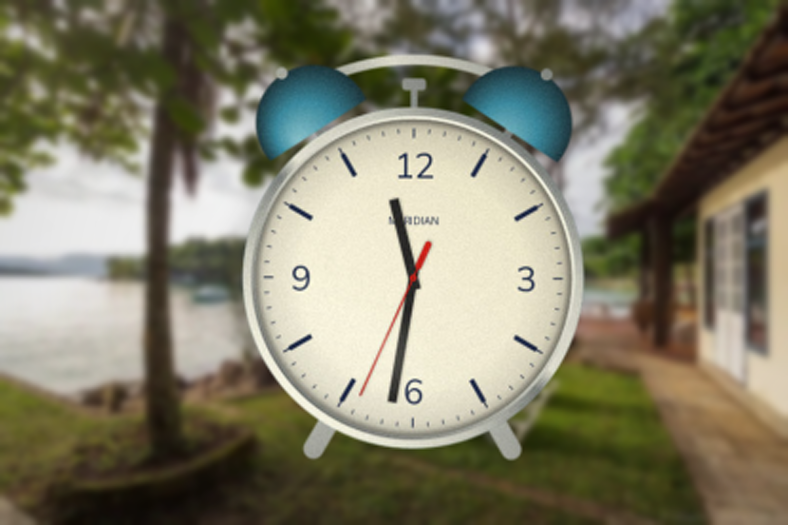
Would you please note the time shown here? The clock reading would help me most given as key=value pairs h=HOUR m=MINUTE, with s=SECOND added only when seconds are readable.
h=11 m=31 s=34
